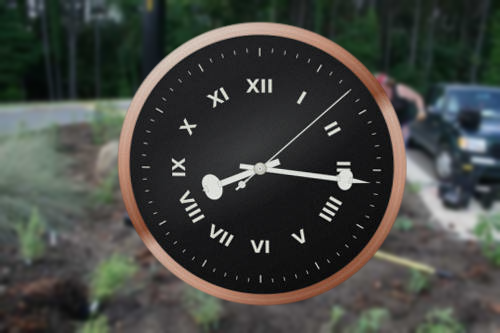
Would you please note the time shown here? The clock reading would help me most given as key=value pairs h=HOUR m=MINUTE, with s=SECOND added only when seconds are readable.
h=8 m=16 s=8
